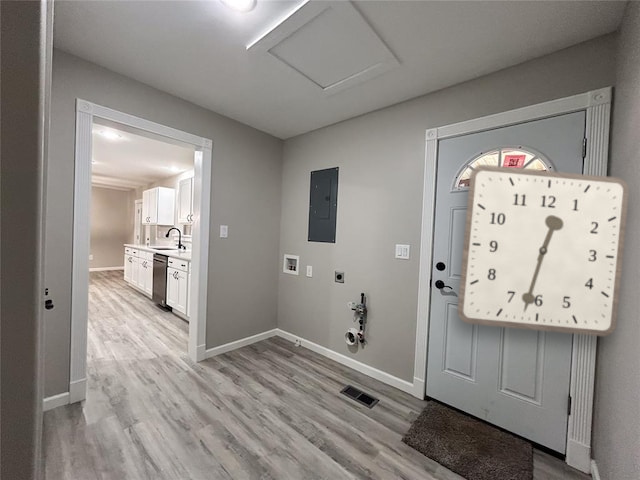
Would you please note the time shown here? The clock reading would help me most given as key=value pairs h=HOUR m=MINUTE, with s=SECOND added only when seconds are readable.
h=12 m=32
